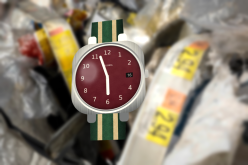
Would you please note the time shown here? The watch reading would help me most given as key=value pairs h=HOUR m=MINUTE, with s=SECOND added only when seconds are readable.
h=5 m=57
